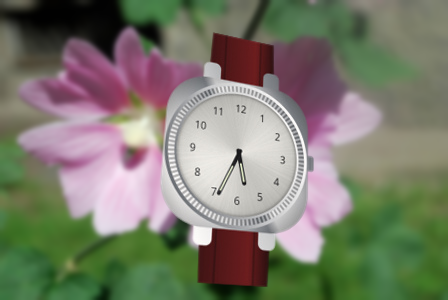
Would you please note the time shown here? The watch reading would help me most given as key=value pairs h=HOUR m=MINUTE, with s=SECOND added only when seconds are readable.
h=5 m=34
